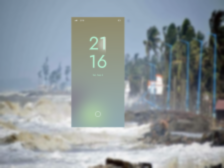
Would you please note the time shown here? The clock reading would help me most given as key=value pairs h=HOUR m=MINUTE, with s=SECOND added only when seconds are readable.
h=21 m=16
